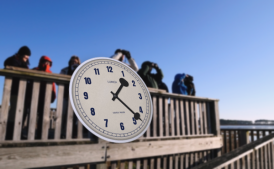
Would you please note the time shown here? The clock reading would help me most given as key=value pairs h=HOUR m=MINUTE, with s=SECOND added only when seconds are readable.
h=1 m=23
